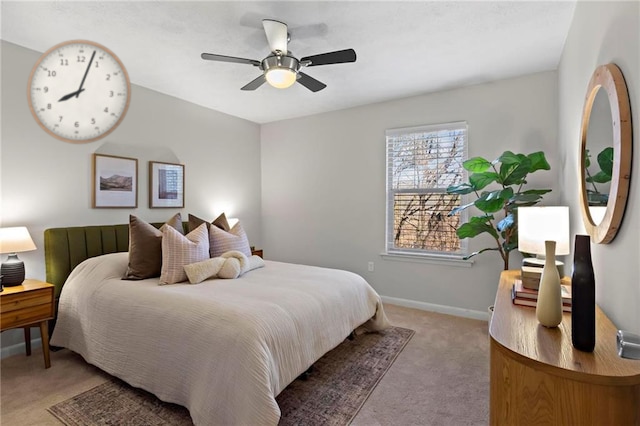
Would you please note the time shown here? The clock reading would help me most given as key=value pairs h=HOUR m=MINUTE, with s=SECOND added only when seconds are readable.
h=8 m=3
